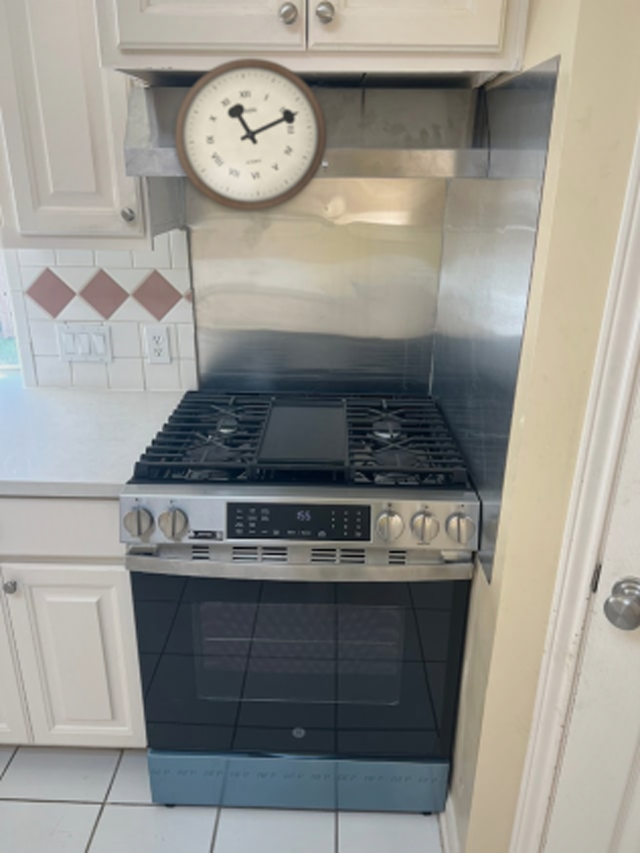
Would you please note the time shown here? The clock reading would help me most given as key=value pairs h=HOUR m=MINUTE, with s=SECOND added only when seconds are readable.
h=11 m=12
